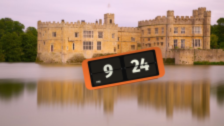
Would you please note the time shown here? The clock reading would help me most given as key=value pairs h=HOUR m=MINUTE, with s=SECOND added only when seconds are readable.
h=9 m=24
